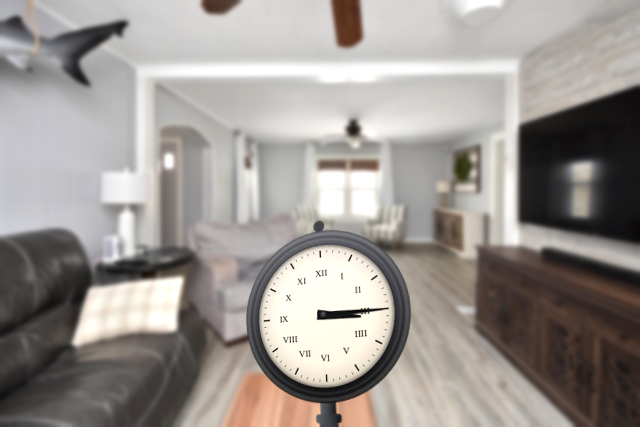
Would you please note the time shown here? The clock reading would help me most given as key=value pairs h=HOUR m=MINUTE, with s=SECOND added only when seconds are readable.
h=3 m=15
